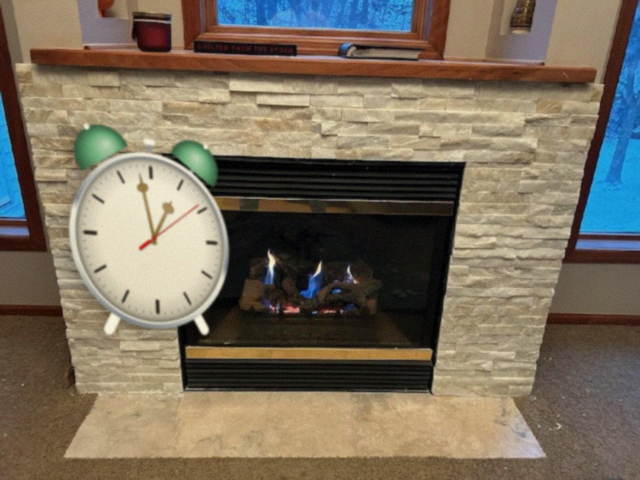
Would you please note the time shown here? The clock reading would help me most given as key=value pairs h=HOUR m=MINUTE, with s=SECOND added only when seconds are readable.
h=12 m=58 s=9
